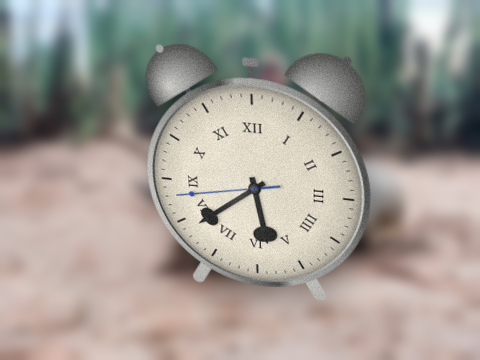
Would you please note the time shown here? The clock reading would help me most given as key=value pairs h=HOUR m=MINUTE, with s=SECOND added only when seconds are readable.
h=5 m=38 s=43
